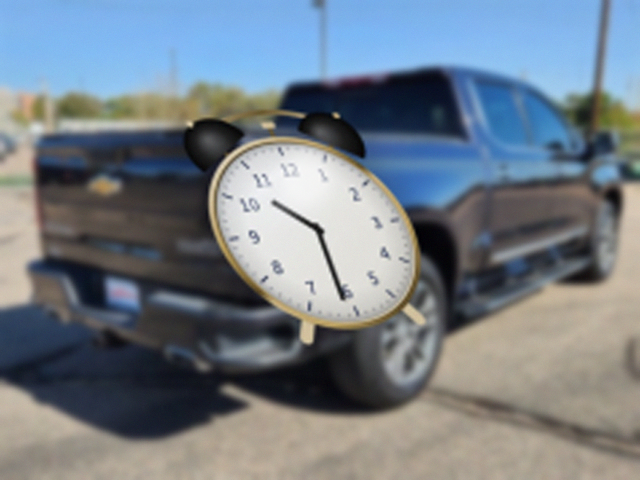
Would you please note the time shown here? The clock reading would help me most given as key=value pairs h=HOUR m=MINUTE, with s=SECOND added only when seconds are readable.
h=10 m=31
